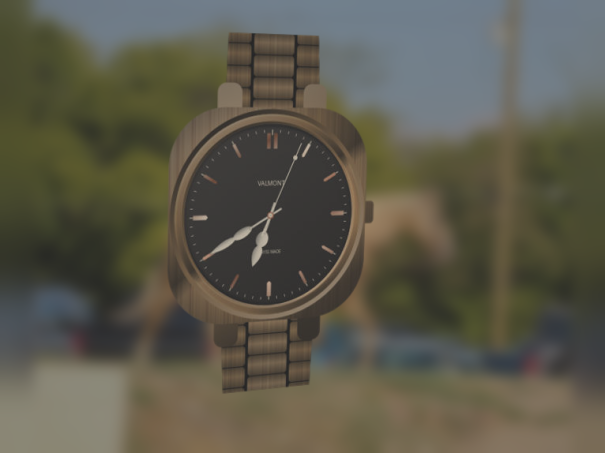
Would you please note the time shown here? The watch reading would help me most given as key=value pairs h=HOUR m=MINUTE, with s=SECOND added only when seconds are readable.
h=6 m=40 s=4
